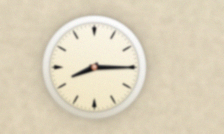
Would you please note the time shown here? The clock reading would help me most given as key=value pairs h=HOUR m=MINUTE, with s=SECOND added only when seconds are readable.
h=8 m=15
